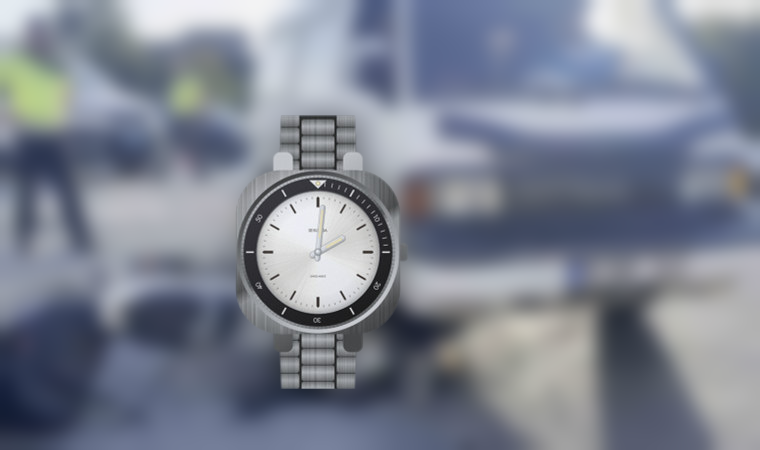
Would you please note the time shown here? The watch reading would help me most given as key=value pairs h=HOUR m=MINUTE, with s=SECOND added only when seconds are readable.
h=2 m=1
